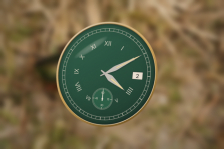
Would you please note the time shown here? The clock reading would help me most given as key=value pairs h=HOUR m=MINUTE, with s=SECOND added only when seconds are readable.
h=4 m=10
